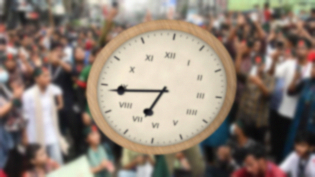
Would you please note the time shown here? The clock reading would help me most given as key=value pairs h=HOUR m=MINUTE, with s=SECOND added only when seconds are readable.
h=6 m=44
